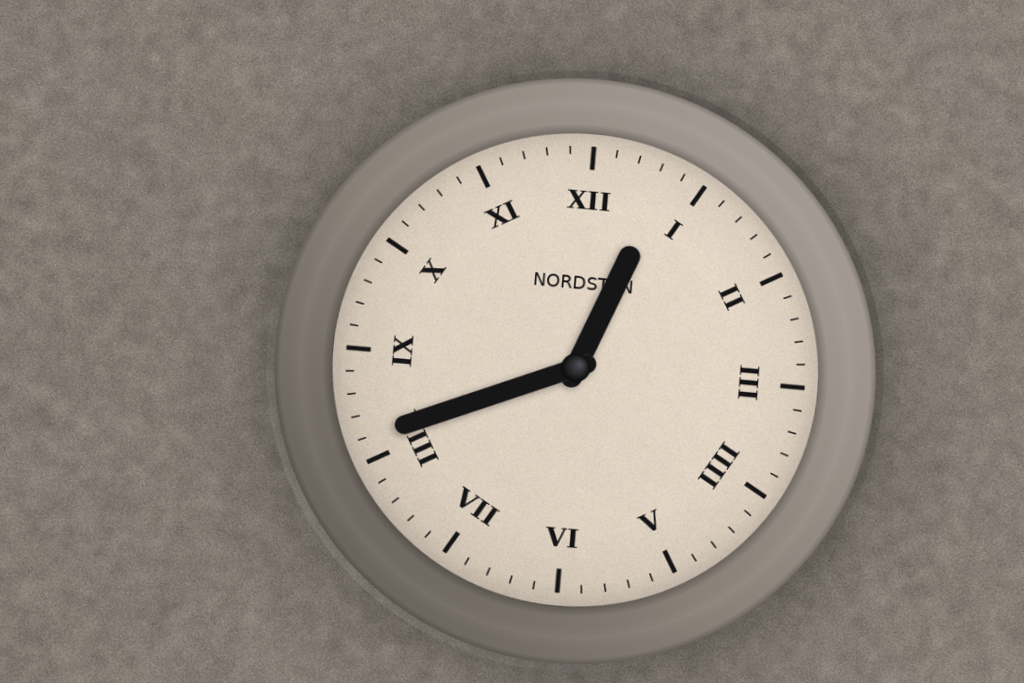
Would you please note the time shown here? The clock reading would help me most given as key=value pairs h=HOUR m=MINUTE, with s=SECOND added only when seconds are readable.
h=12 m=41
